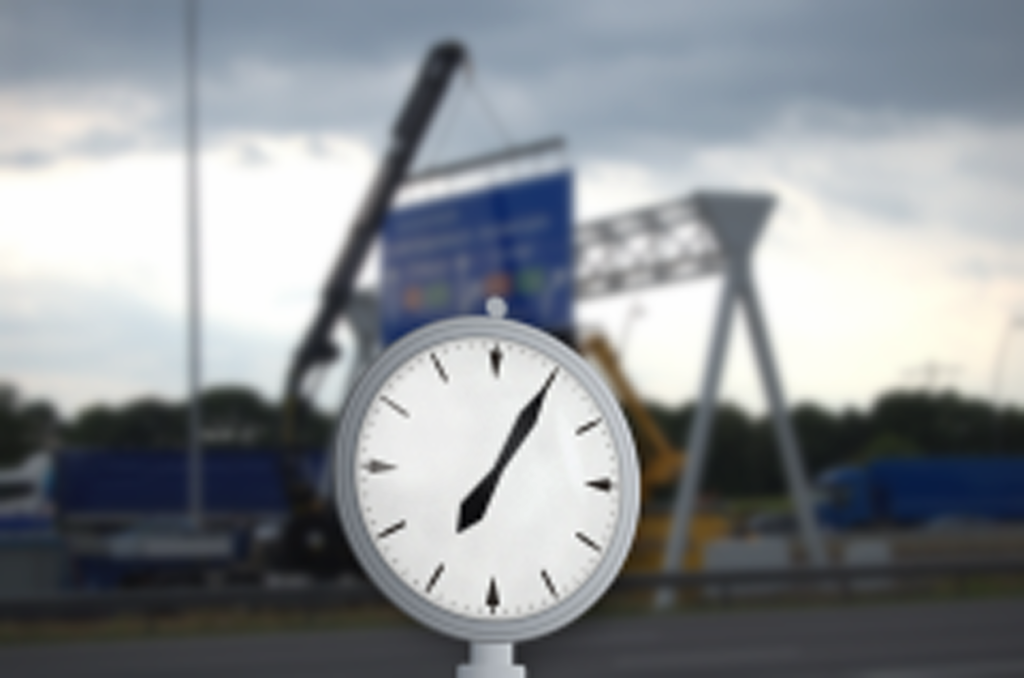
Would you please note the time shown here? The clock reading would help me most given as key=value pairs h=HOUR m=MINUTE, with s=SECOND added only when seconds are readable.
h=7 m=5
